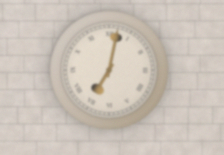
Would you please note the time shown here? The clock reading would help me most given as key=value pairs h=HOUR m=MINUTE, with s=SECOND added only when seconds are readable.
h=7 m=2
